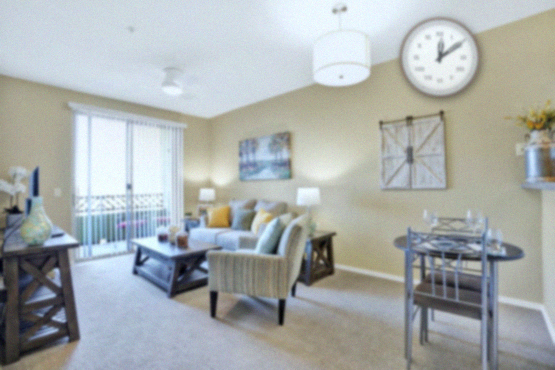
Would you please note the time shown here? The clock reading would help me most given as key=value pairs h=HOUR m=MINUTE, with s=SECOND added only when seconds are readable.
h=12 m=9
